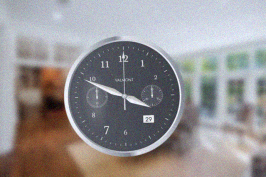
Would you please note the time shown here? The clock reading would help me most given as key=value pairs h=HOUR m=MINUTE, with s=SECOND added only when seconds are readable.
h=3 m=49
